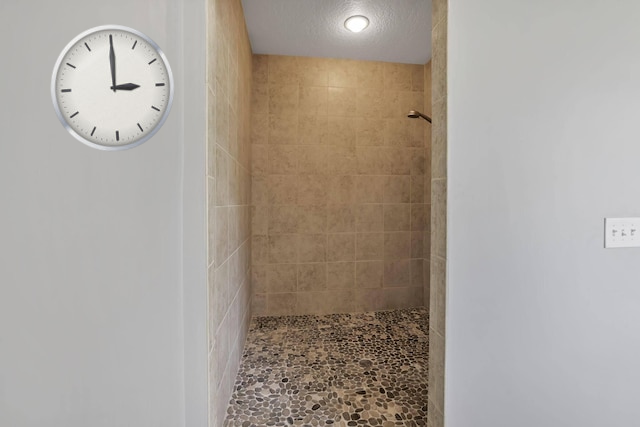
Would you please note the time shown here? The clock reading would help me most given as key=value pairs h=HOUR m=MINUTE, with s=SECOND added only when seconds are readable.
h=3 m=0
